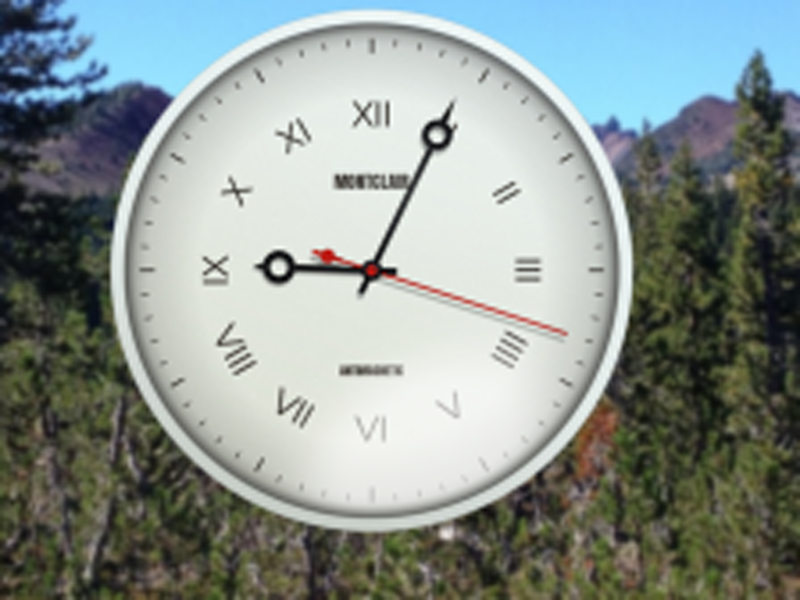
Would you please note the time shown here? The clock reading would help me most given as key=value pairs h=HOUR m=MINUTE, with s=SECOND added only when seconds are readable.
h=9 m=4 s=18
